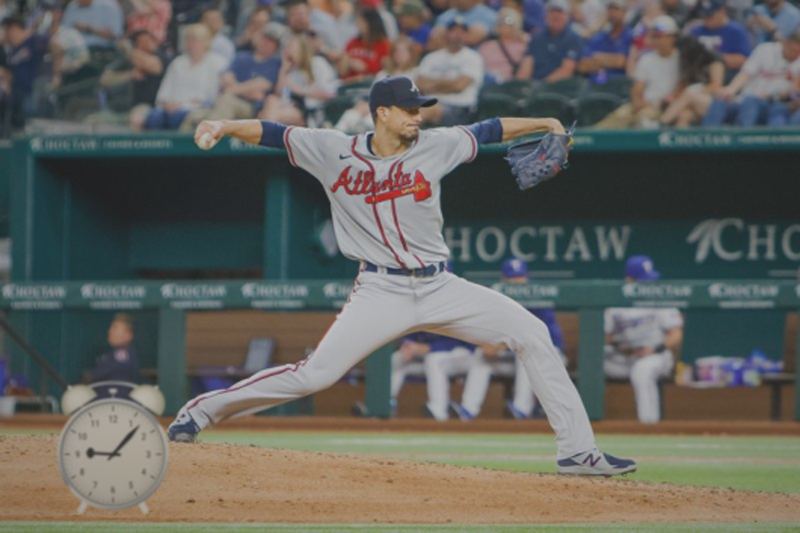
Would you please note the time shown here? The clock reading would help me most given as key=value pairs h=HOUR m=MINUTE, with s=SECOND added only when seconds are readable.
h=9 m=7
